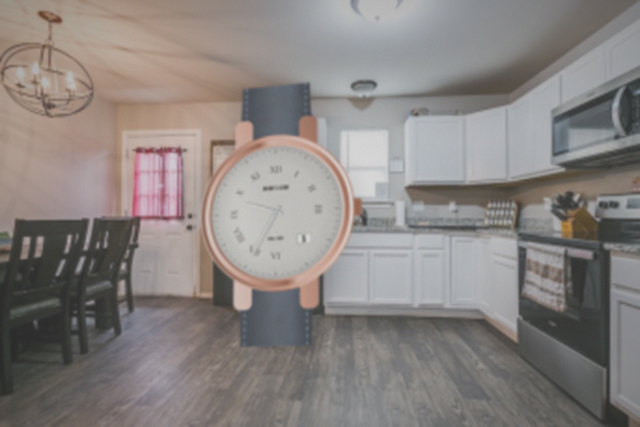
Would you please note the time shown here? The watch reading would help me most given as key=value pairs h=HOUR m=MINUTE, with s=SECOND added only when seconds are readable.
h=9 m=35
